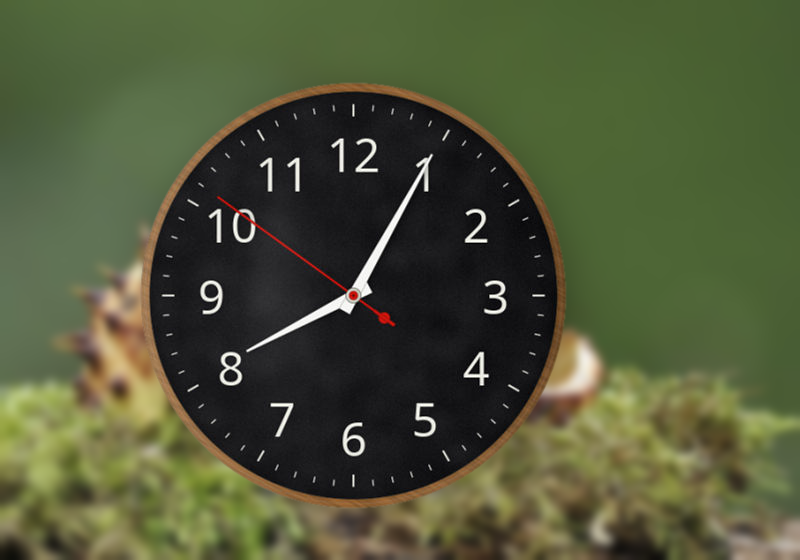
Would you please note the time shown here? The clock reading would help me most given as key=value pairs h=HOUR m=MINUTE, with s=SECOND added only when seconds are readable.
h=8 m=4 s=51
